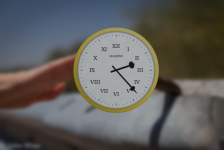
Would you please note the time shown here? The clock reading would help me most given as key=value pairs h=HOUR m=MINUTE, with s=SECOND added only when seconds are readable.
h=2 m=23
